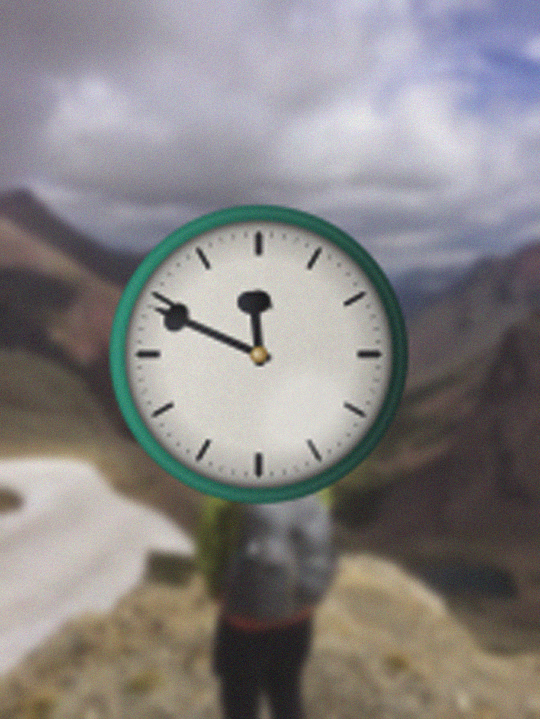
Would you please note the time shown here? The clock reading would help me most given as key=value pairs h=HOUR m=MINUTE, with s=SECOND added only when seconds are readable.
h=11 m=49
